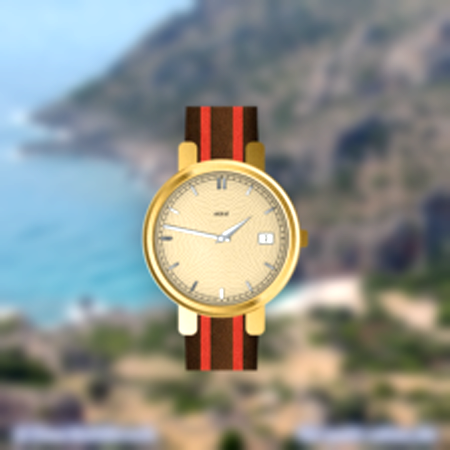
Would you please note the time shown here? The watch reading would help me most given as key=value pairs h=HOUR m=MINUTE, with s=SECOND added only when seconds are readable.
h=1 m=47
